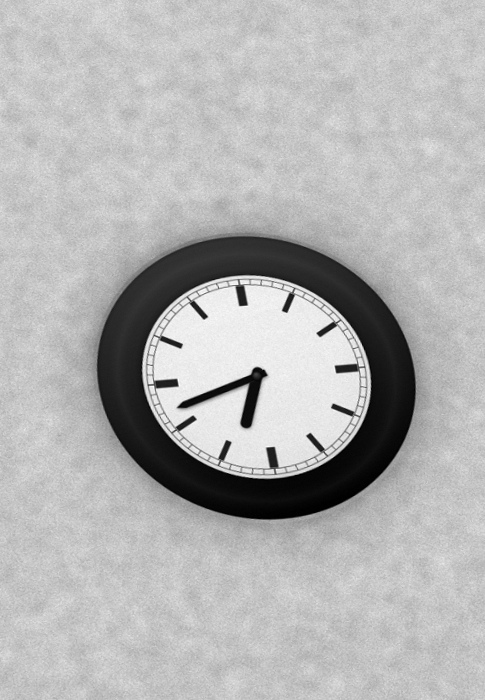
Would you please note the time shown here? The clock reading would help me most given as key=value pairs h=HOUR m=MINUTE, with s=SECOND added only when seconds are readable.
h=6 m=42
